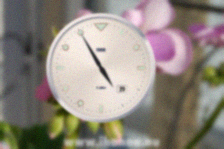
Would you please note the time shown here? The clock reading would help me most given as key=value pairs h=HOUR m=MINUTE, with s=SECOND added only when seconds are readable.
h=4 m=55
